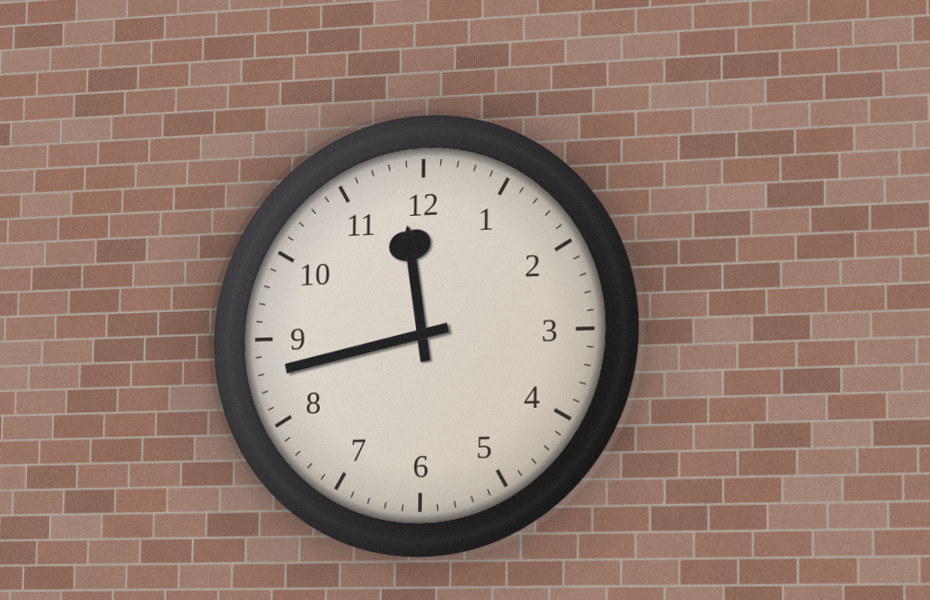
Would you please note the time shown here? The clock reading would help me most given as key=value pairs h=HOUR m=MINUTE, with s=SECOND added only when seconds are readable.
h=11 m=43
